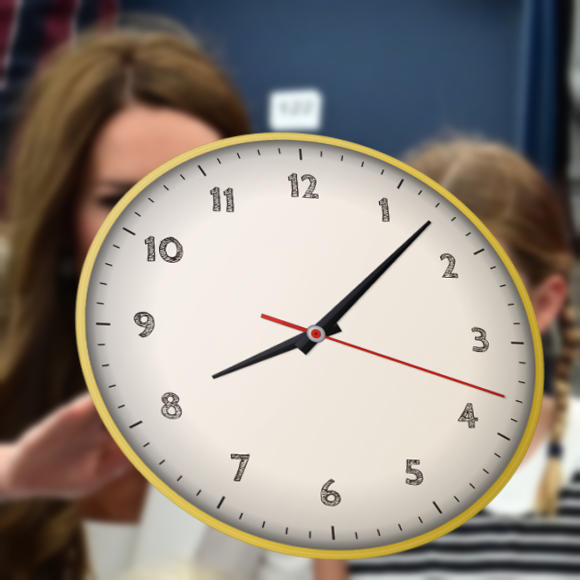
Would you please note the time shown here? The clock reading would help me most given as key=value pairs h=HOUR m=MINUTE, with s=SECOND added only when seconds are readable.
h=8 m=7 s=18
